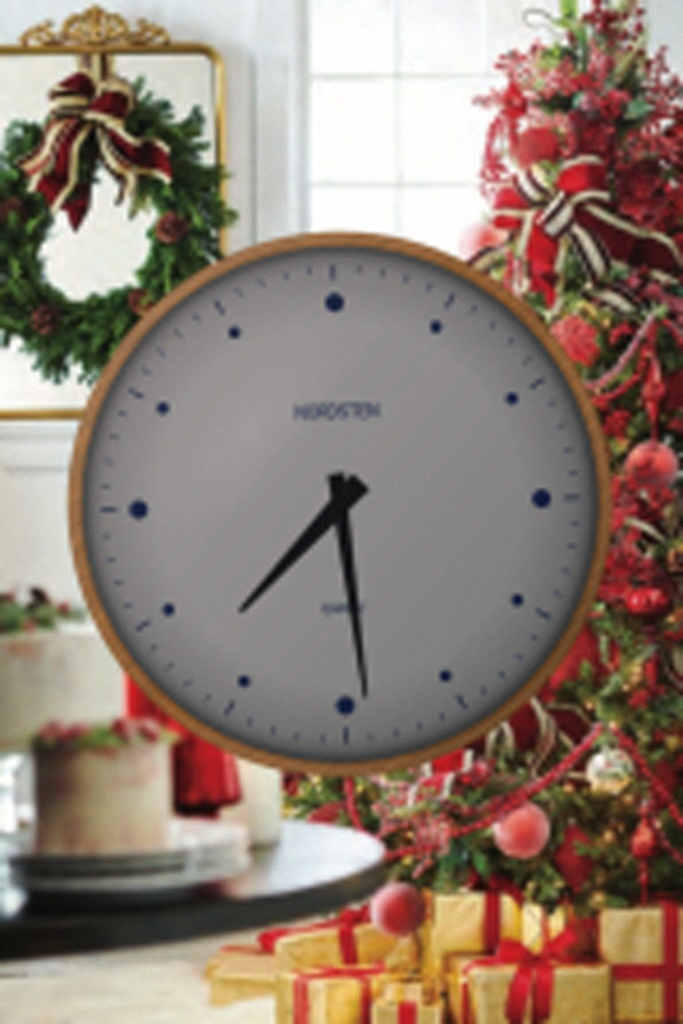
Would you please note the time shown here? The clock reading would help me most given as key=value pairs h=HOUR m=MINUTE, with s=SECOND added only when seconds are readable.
h=7 m=29
